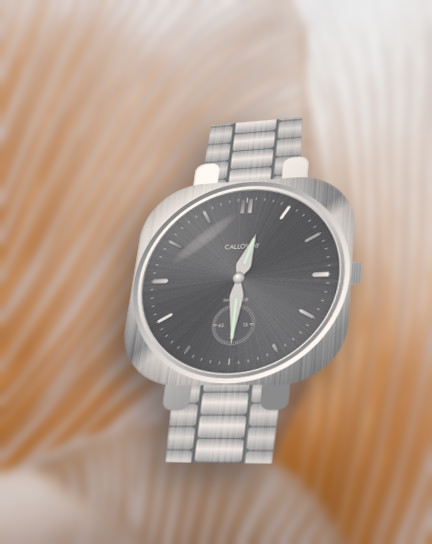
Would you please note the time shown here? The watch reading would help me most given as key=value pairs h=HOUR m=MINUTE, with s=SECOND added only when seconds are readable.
h=12 m=30
